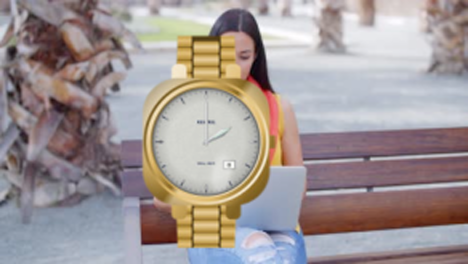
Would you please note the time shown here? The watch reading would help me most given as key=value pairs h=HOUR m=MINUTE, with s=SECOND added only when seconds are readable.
h=2 m=0
